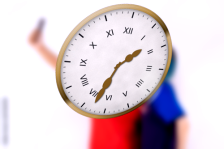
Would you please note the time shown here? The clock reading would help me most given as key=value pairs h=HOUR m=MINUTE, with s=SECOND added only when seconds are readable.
h=1 m=33
